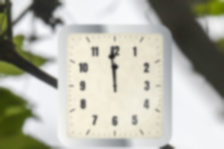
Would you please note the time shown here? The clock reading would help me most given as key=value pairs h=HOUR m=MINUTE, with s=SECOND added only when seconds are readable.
h=11 m=59
